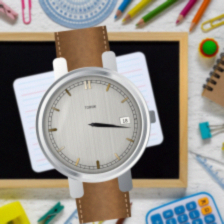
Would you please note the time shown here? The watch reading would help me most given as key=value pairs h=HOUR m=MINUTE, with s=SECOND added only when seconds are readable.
h=3 m=17
